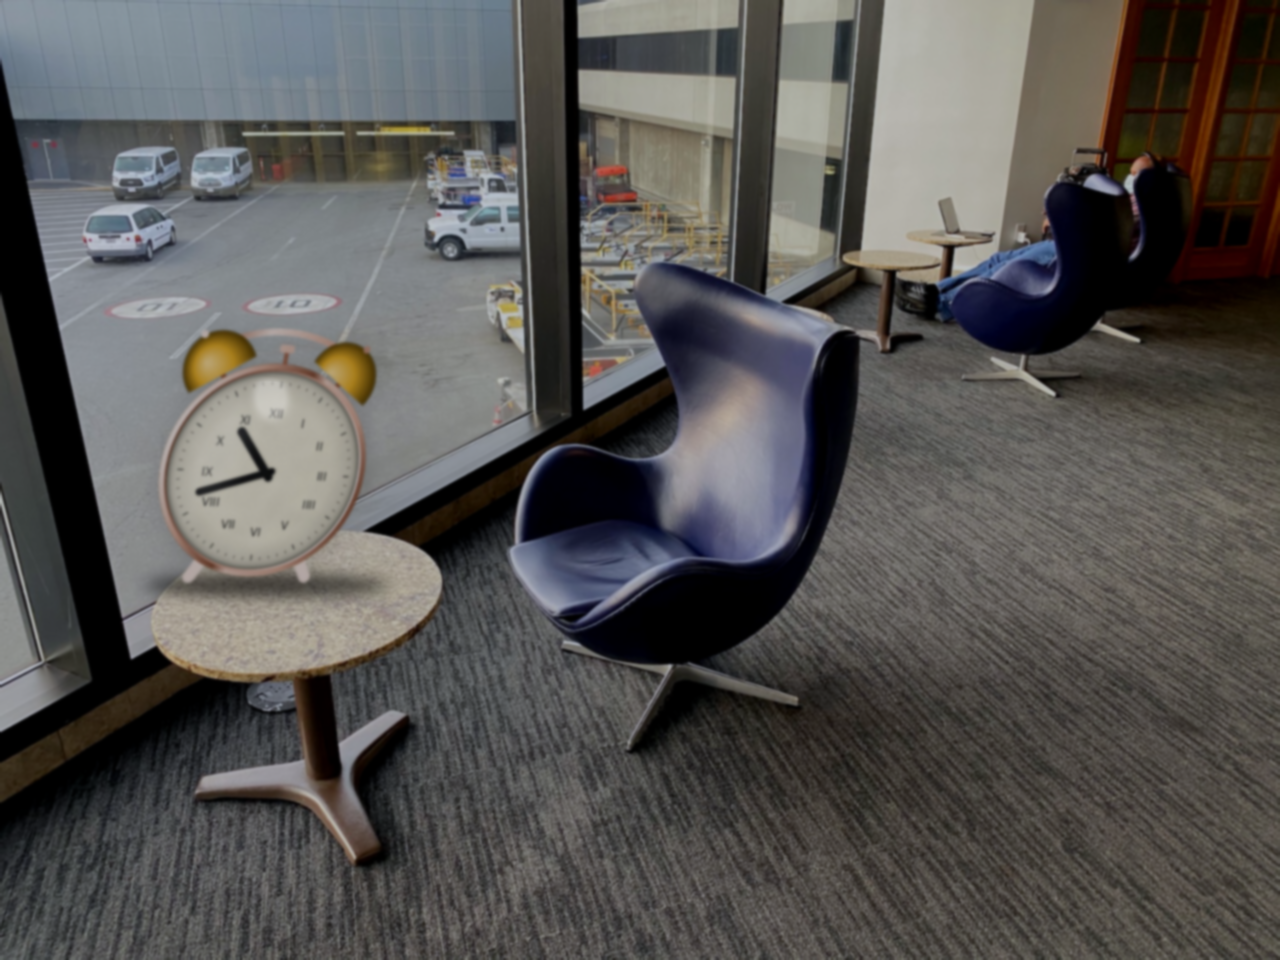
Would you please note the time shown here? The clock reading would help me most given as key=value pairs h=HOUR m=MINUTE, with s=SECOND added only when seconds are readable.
h=10 m=42
